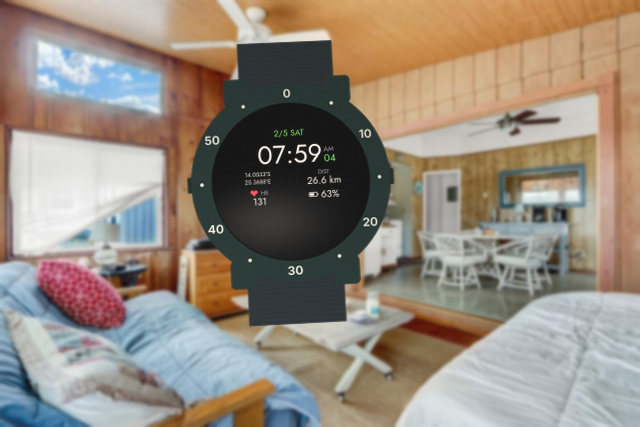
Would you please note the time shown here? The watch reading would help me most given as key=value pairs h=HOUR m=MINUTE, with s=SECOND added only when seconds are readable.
h=7 m=59 s=4
